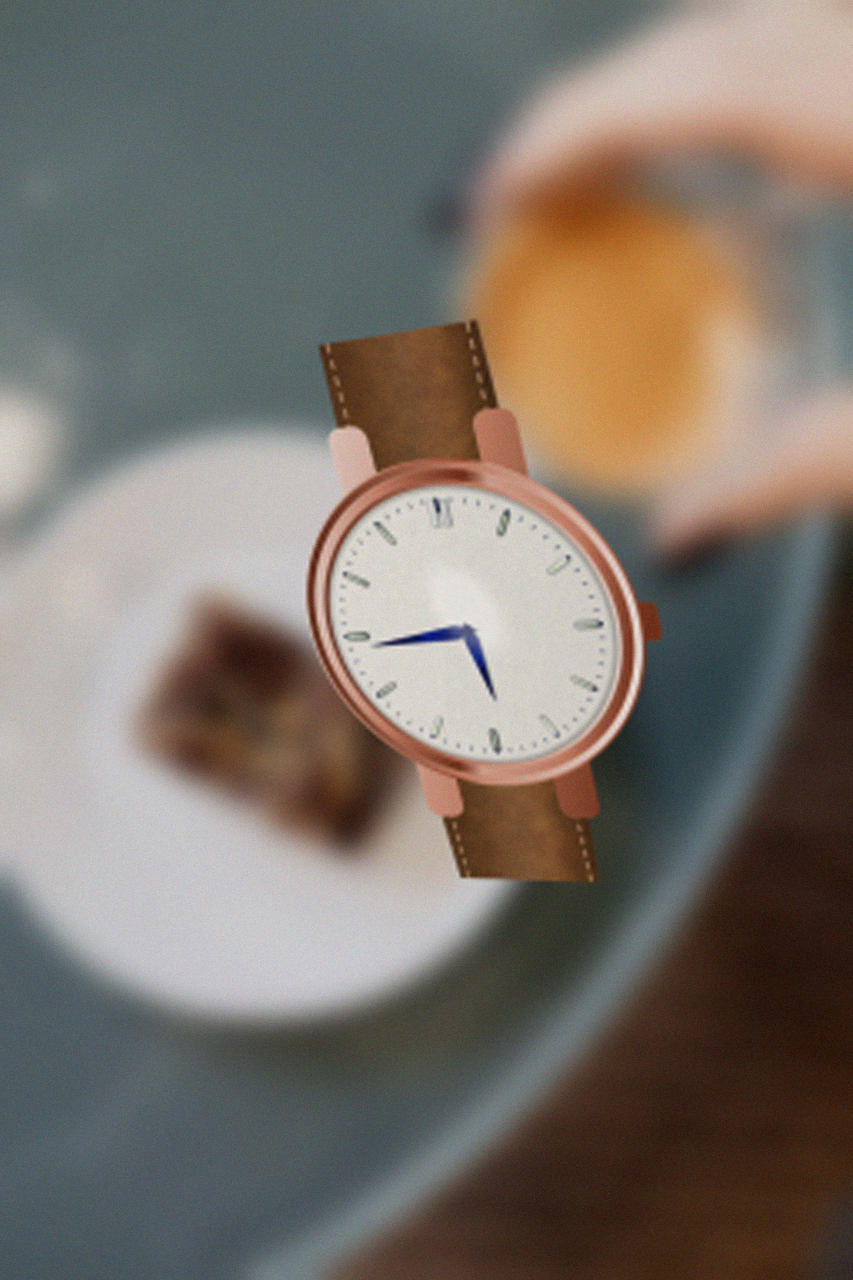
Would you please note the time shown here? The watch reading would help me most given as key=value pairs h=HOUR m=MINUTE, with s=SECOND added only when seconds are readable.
h=5 m=44
